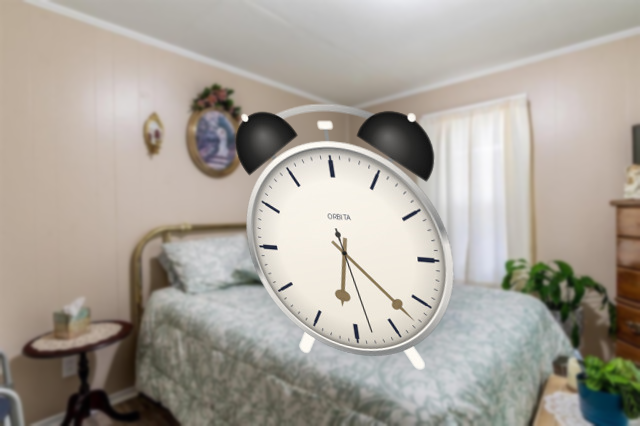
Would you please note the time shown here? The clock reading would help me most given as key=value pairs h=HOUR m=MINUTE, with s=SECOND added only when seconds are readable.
h=6 m=22 s=28
